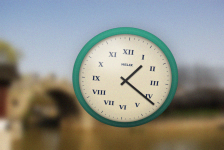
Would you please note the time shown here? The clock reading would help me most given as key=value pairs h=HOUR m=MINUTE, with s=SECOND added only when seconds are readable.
h=1 m=21
